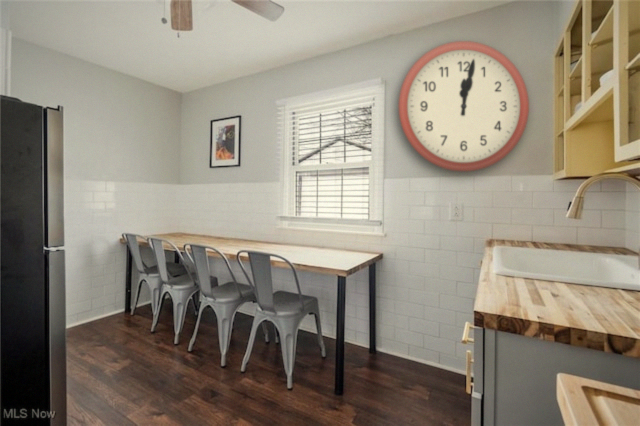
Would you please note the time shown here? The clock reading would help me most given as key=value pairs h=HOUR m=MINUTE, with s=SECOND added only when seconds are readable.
h=12 m=2
